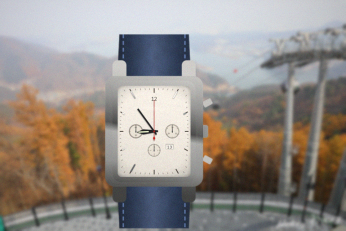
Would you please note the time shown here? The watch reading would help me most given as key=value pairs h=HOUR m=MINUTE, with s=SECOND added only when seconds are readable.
h=8 m=54
